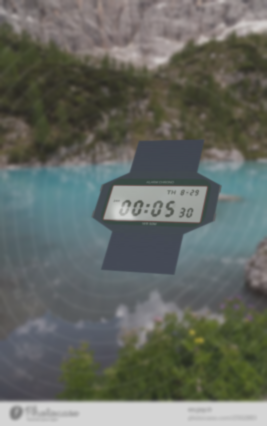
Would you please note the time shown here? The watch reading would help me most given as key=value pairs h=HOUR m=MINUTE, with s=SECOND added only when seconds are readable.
h=0 m=5 s=30
